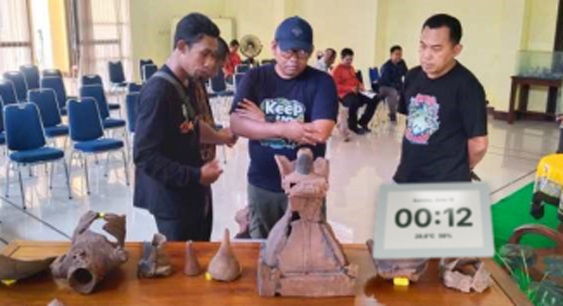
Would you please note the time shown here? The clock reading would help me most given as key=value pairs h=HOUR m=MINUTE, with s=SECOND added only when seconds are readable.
h=0 m=12
